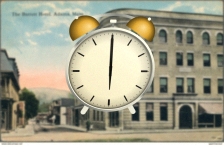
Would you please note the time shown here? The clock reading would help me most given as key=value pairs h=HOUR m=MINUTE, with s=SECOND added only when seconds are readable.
h=6 m=0
